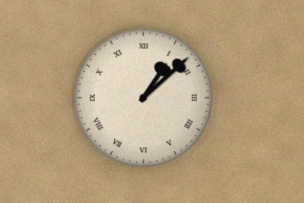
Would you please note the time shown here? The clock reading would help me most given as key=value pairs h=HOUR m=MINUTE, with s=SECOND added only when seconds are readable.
h=1 m=8
